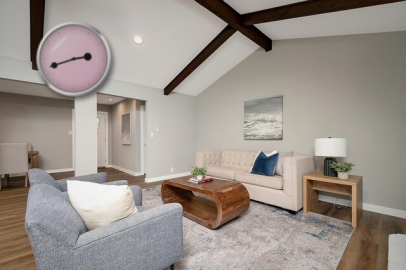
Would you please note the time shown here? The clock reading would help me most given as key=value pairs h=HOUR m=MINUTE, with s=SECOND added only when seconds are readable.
h=2 m=42
